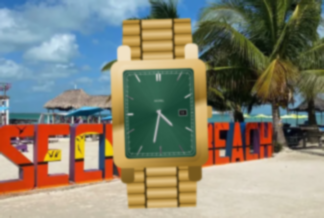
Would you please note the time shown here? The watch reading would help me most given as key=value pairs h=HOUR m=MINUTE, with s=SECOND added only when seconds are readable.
h=4 m=32
